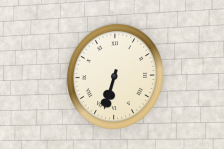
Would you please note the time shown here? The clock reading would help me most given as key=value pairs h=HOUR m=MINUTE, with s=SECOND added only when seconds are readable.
h=6 m=33
